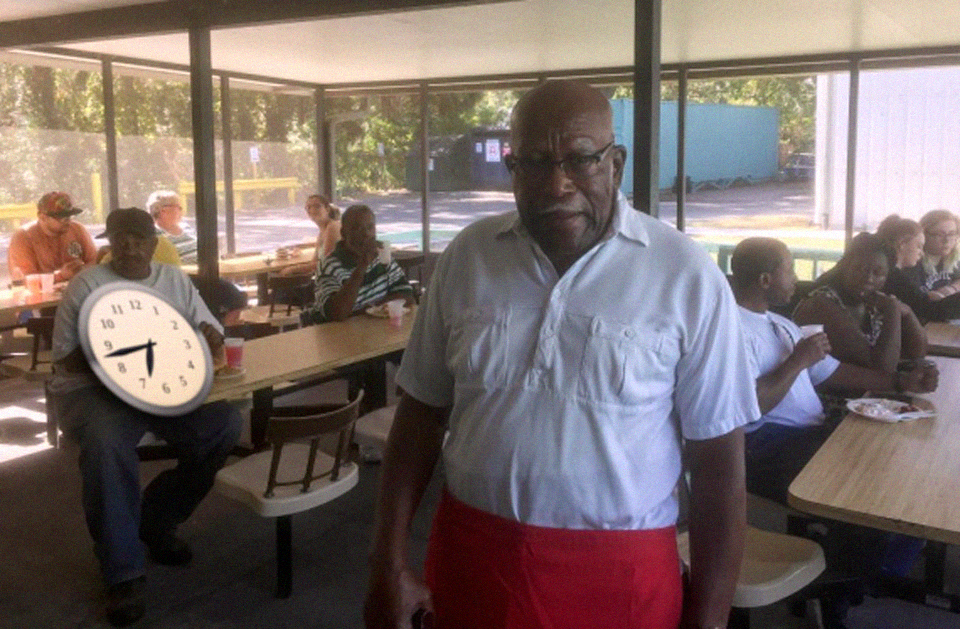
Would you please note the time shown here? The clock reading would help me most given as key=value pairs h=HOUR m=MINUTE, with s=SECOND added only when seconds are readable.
h=6 m=43
